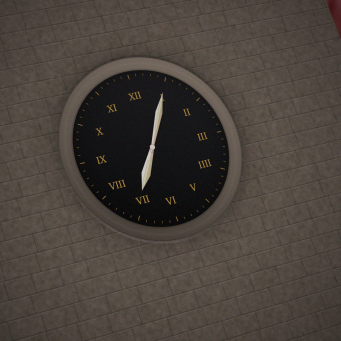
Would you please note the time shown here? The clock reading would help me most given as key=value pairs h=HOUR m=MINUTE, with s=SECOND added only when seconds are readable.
h=7 m=5
